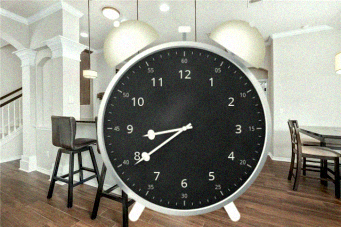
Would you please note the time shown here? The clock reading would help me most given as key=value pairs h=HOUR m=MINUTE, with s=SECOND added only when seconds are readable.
h=8 m=39
